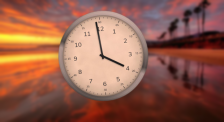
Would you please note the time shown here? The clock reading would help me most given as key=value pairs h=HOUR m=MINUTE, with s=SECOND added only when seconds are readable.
h=3 m=59
